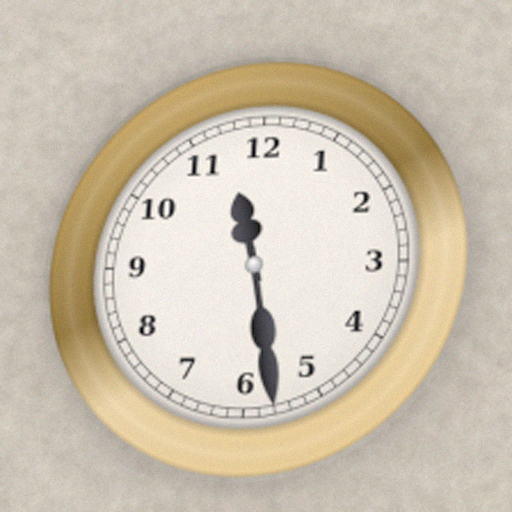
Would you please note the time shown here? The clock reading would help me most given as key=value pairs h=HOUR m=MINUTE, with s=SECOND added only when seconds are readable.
h=11 m=28
